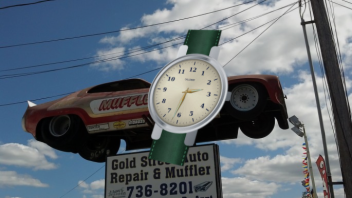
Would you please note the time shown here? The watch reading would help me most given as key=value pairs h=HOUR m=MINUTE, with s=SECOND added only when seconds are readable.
h=2 m=32
